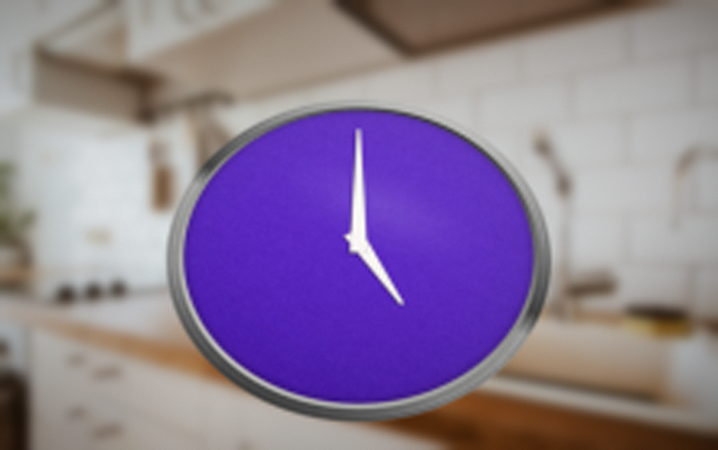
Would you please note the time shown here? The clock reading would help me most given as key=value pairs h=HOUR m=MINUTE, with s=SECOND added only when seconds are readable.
h=5 m=0
